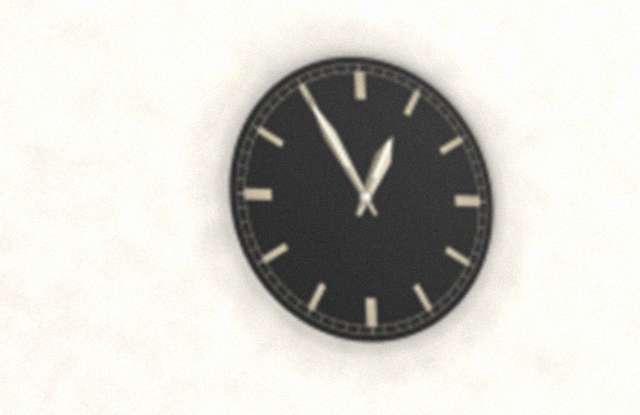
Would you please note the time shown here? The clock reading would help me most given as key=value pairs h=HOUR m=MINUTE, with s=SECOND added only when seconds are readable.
h=12 m=55
